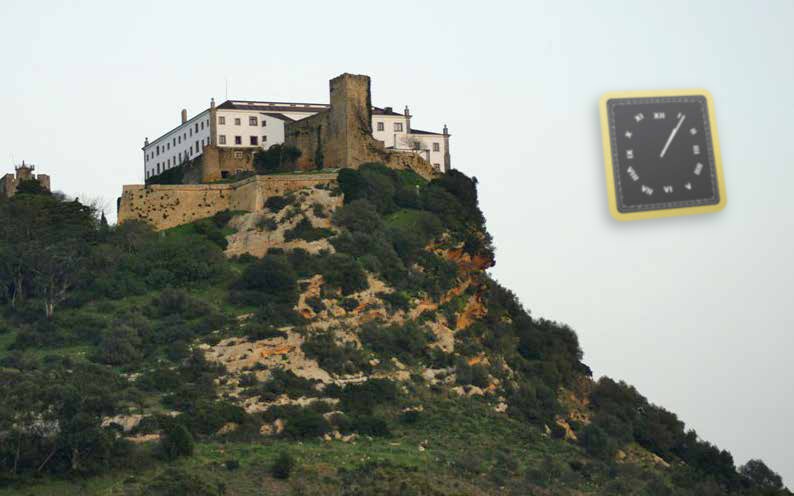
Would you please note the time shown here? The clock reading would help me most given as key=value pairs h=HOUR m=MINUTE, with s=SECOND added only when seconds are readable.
h=1 m=6
